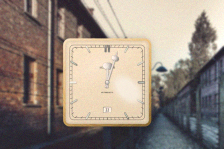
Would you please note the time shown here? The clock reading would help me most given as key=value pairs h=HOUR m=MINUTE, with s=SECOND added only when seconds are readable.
h=12 m=3
